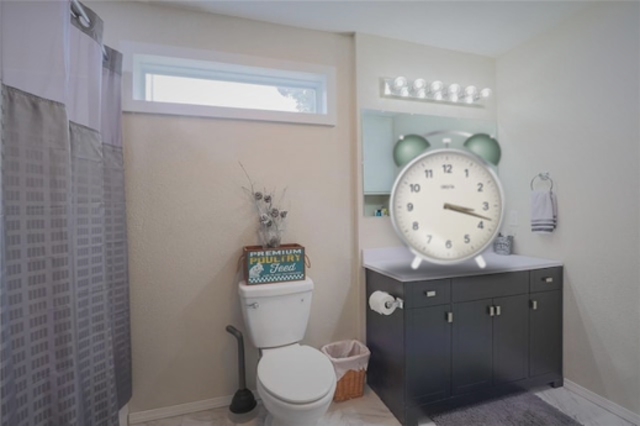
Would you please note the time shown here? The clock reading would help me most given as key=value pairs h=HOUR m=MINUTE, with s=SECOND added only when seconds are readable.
h=3 m=18
